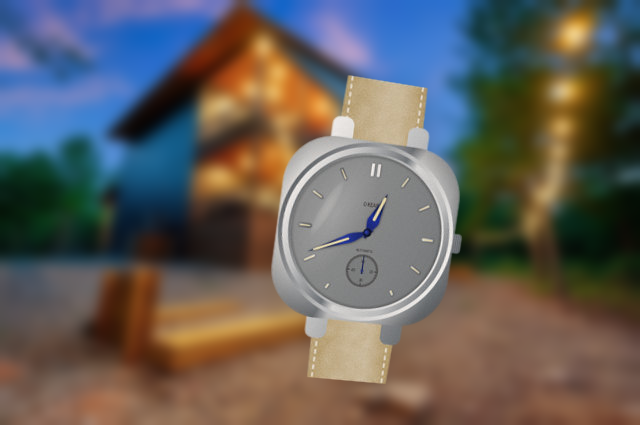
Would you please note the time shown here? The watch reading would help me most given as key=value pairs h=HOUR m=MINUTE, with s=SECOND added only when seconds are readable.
h=12 m=41
